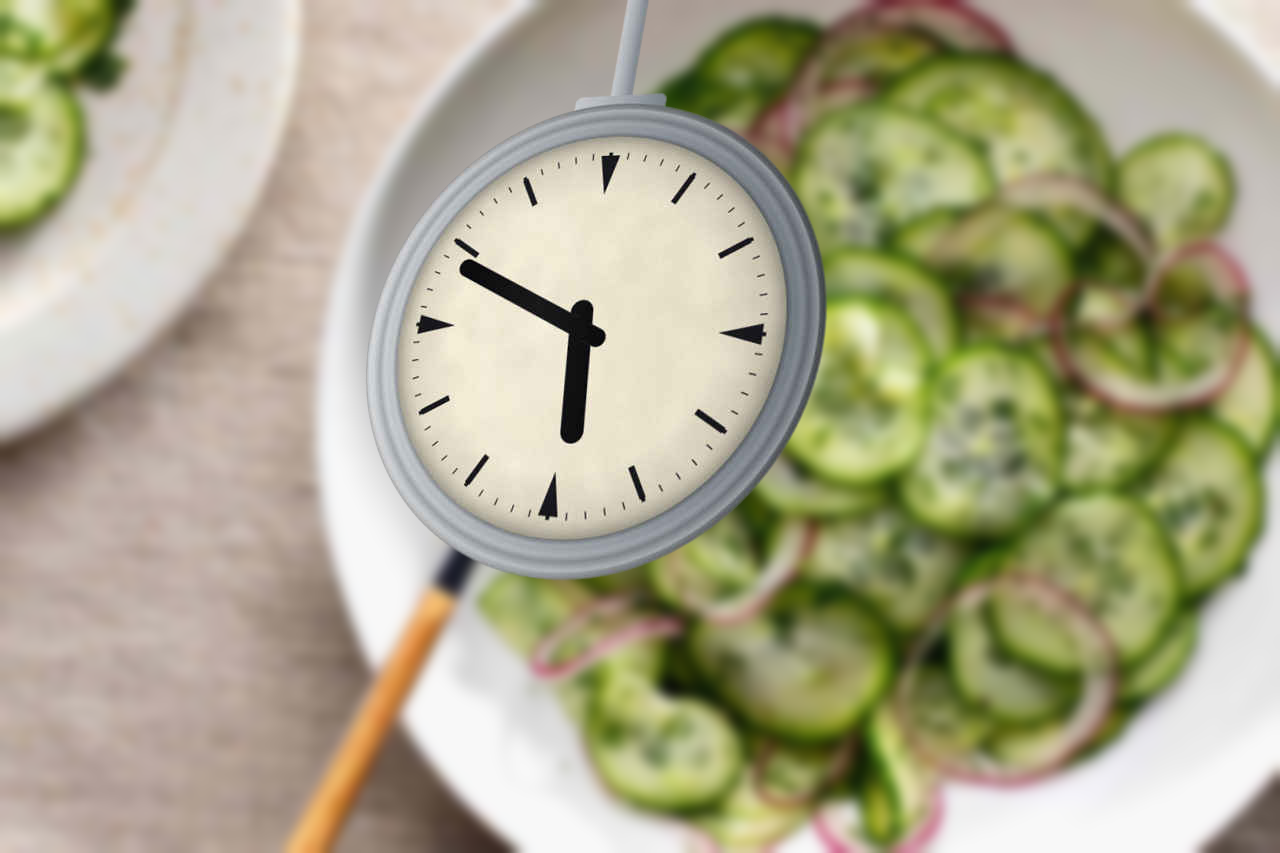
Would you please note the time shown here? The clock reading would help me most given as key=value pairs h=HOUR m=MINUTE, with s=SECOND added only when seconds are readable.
h=5 m=49
